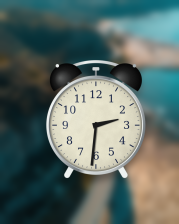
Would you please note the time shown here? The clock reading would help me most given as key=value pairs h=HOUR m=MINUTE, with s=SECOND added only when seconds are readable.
h=2 m=31
